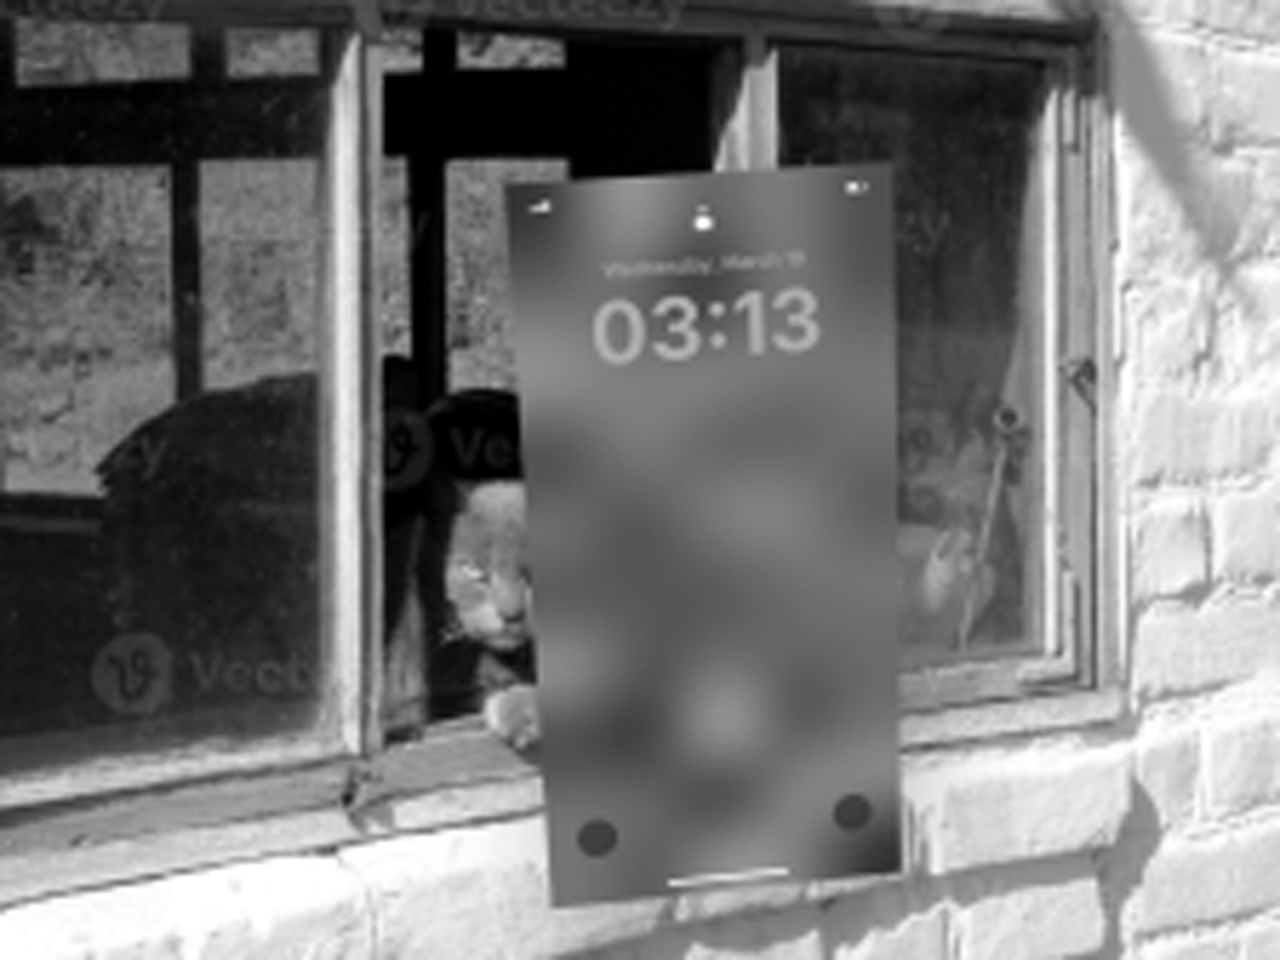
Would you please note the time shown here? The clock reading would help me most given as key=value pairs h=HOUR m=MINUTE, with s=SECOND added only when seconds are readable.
h=3 m=13
